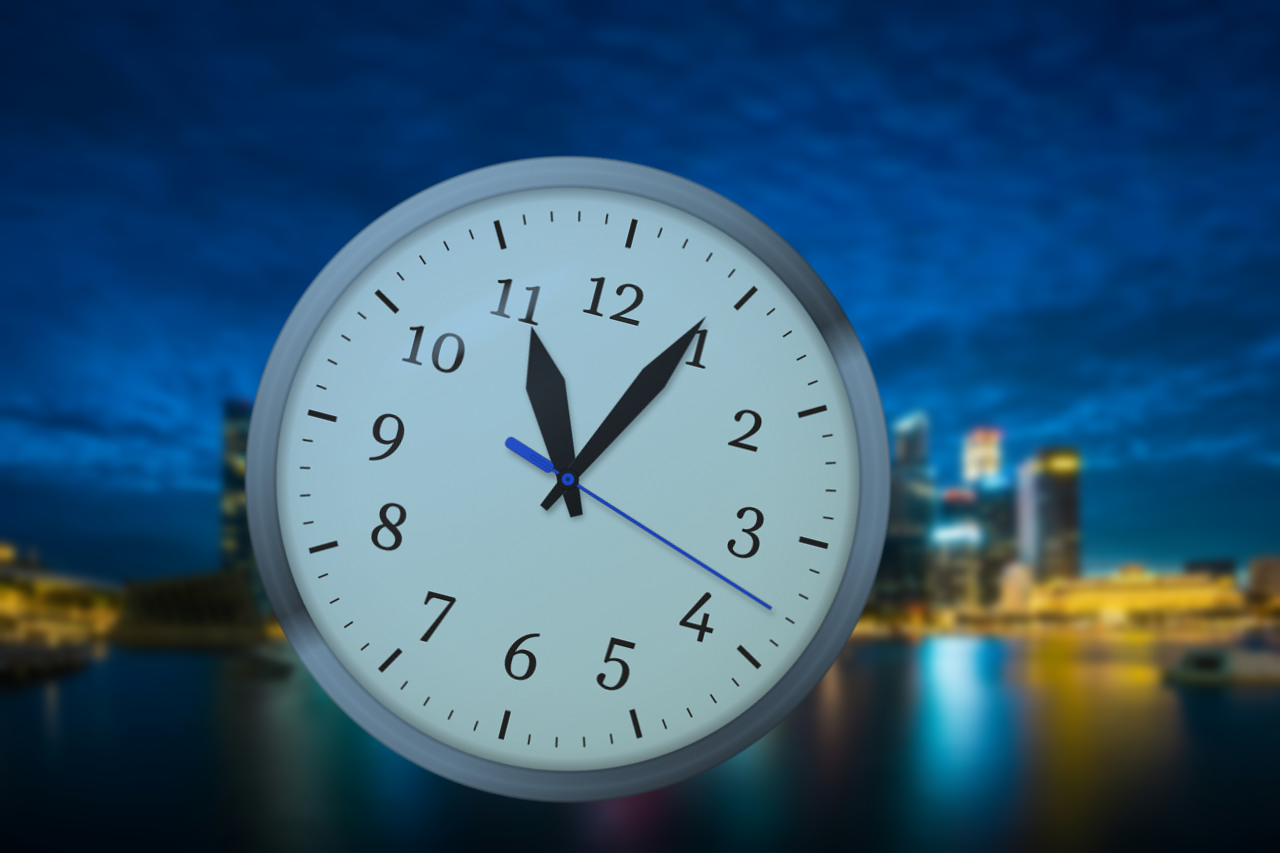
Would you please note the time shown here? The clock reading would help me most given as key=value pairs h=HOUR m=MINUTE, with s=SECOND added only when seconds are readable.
h=11 m=4 s=18
